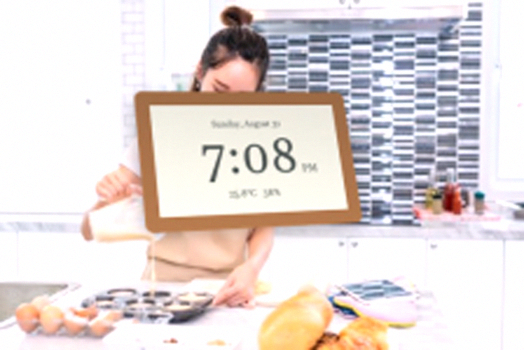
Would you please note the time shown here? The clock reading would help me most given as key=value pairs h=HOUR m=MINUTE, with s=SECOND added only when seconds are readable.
h=7 m=8
